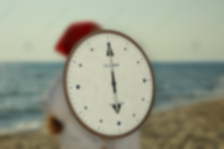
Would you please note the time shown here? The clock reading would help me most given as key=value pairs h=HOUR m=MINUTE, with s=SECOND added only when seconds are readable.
h=6 m=0
